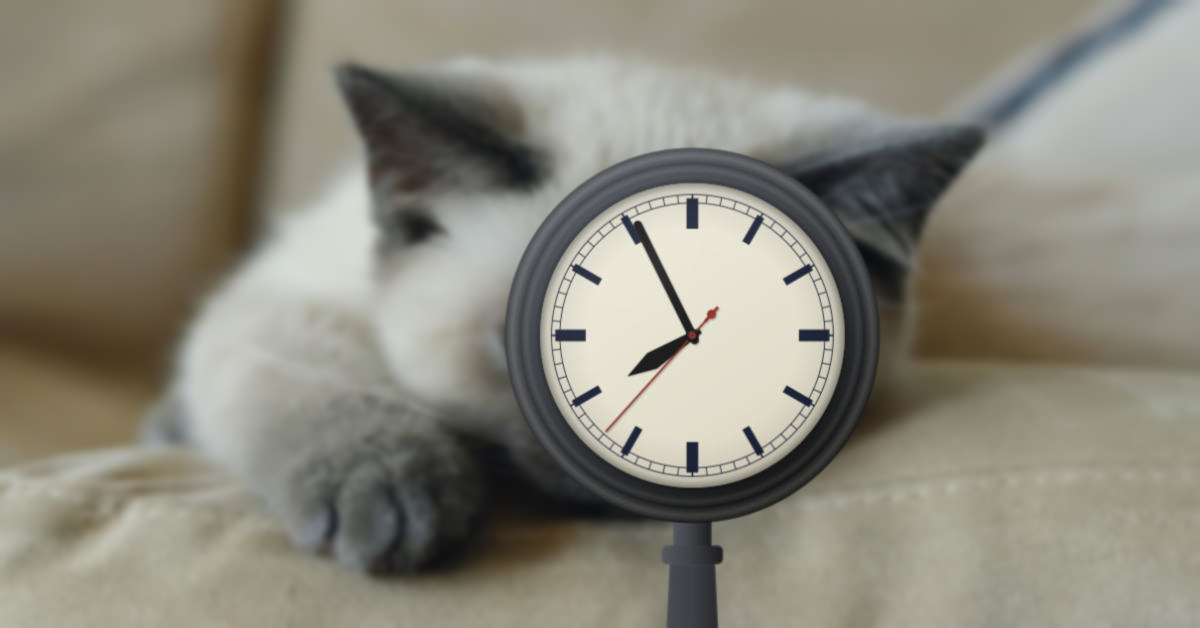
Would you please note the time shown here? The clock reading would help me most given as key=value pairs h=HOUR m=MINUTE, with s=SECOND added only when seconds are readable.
h=7 m=55 s=37
